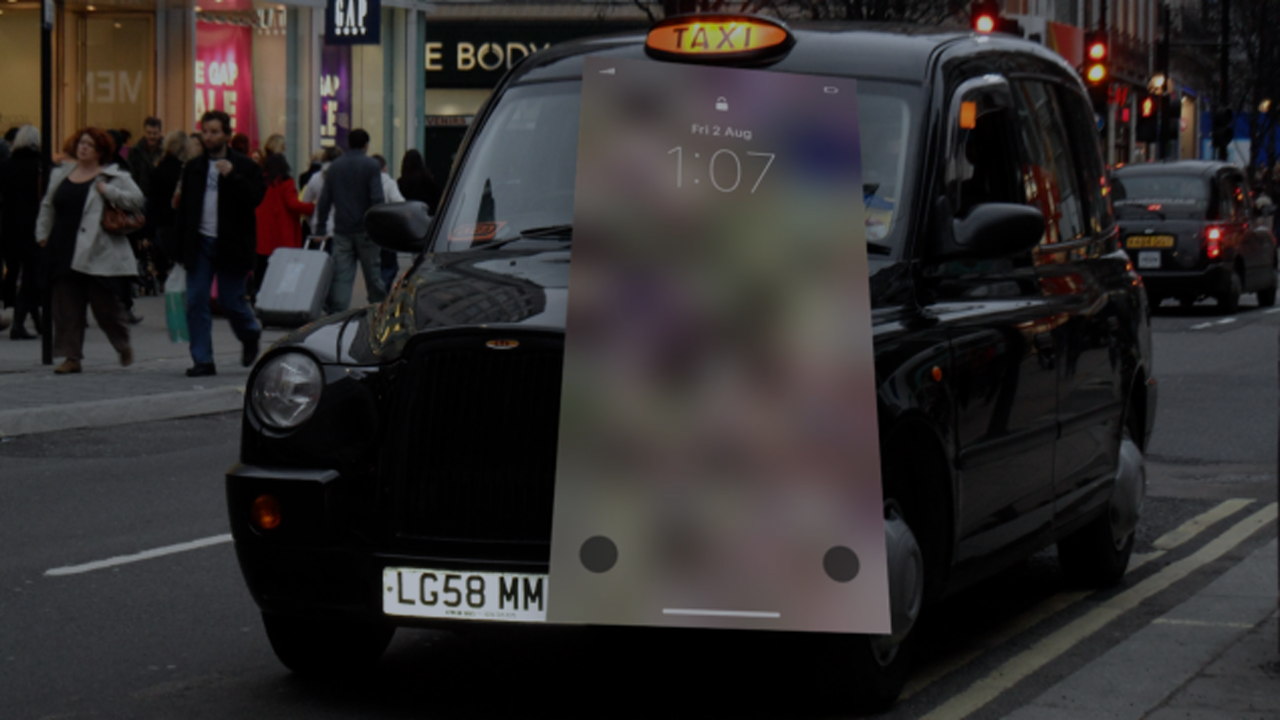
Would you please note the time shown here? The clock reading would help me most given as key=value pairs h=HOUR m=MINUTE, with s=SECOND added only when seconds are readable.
h=1 m=7
